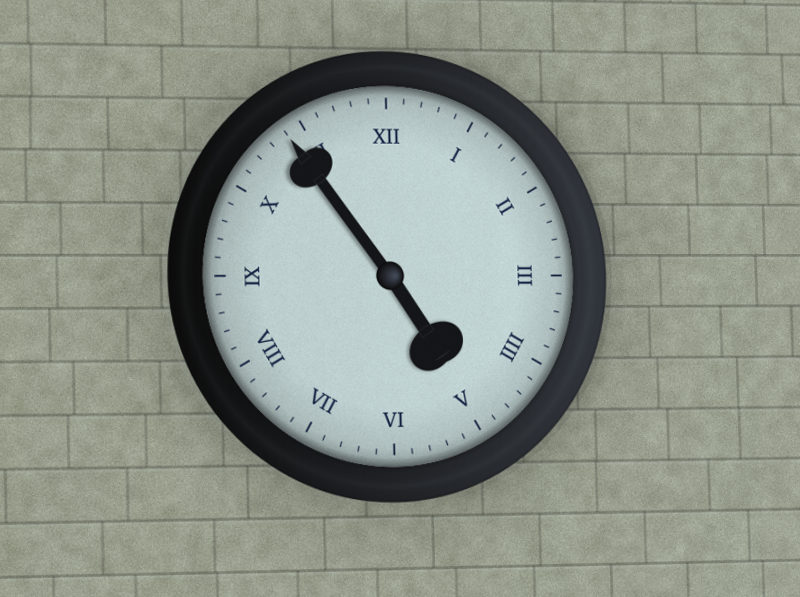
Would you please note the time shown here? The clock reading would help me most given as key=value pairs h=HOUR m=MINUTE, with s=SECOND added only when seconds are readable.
h=4 m=54
